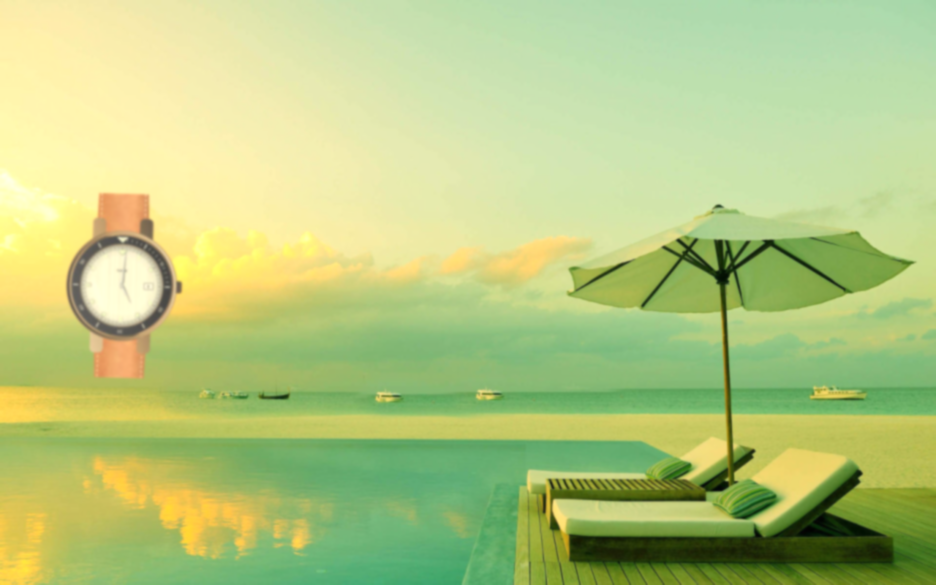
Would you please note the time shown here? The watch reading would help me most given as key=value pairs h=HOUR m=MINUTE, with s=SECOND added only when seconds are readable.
h=5 m=1
